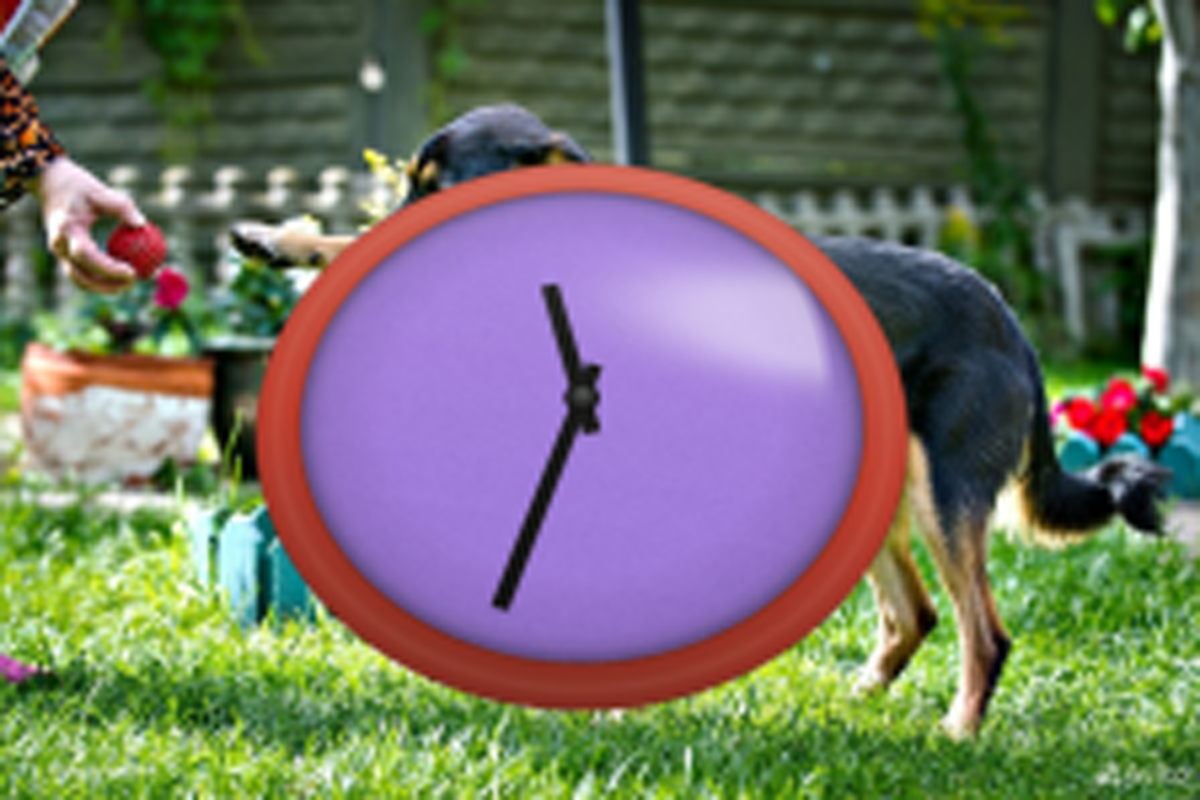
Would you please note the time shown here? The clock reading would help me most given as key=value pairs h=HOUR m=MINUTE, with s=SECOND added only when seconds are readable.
h=11 m=33
